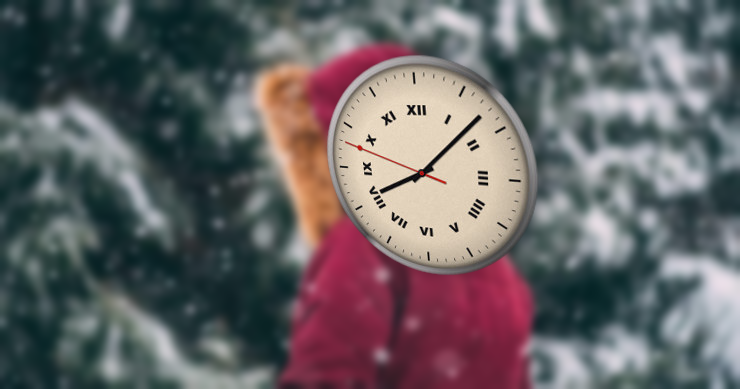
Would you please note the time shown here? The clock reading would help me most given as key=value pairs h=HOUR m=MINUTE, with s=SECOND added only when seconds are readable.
h=8 m=7 s=48
